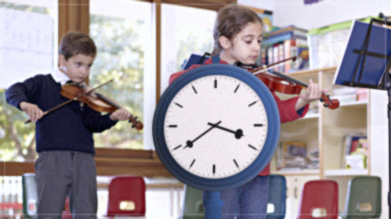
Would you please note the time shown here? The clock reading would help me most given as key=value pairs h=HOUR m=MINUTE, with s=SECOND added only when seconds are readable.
h=3 m=39
